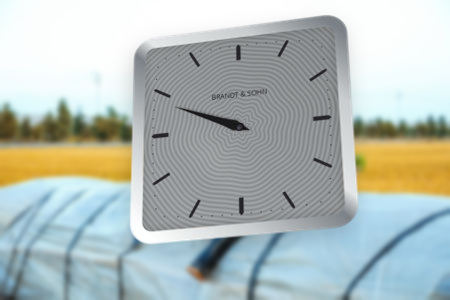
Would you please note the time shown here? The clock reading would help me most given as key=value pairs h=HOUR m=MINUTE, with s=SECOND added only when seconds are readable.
h=9 m=49
